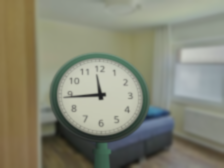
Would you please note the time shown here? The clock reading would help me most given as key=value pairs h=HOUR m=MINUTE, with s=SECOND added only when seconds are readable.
h=11 m=44
